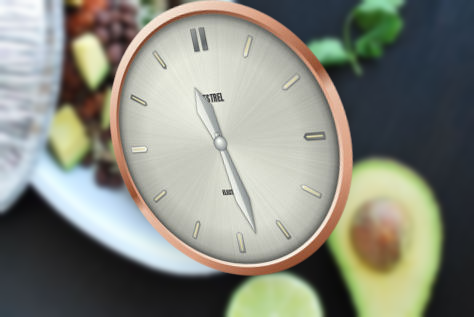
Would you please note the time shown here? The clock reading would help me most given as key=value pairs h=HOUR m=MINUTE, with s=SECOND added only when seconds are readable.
h=11 m=28
